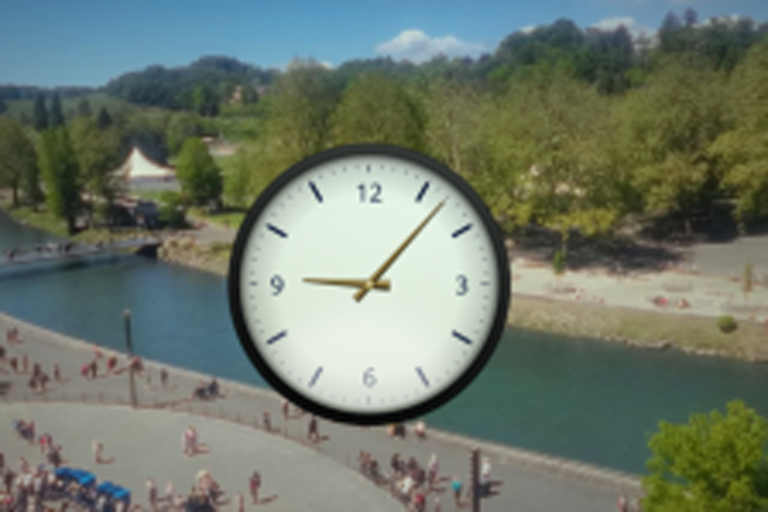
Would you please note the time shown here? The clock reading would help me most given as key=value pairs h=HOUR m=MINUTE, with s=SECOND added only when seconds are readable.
h=9 m=7
